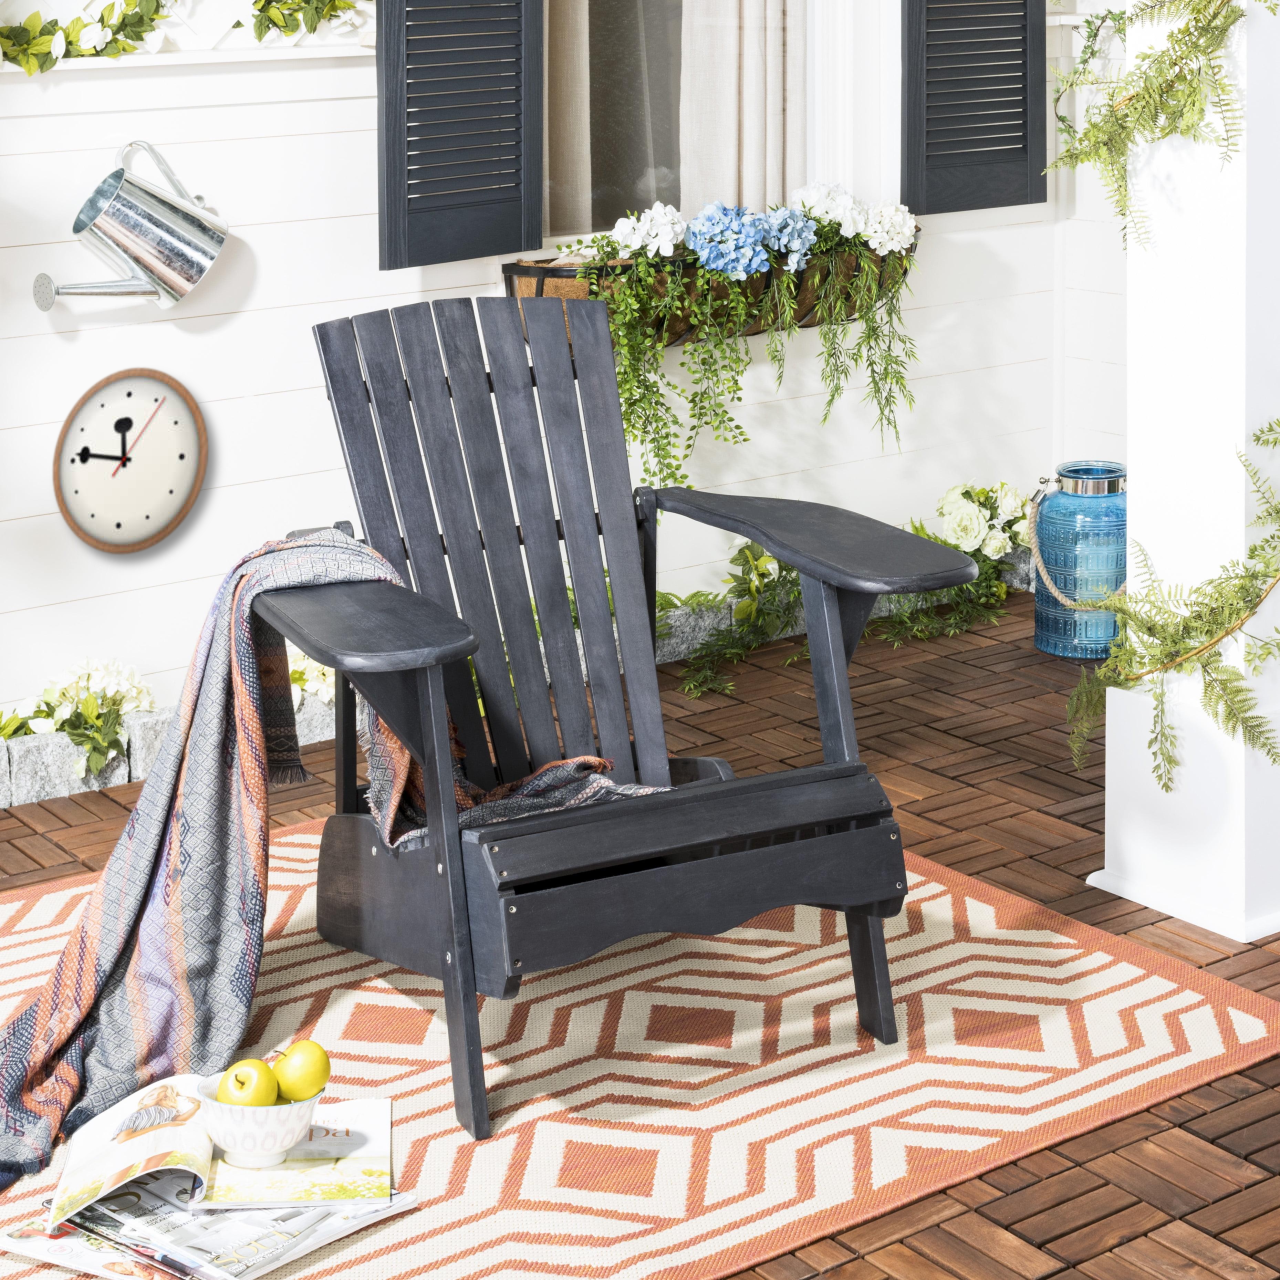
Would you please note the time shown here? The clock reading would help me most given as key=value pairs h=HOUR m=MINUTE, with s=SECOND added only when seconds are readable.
h=11 m=46 s=6
